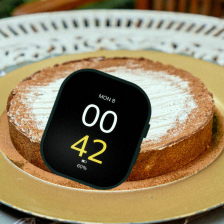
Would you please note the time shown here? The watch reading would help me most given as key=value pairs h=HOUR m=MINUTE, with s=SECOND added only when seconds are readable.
h=0 m=42
